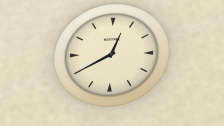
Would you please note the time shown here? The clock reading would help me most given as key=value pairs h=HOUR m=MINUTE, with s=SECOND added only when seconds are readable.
h=12 m=40
